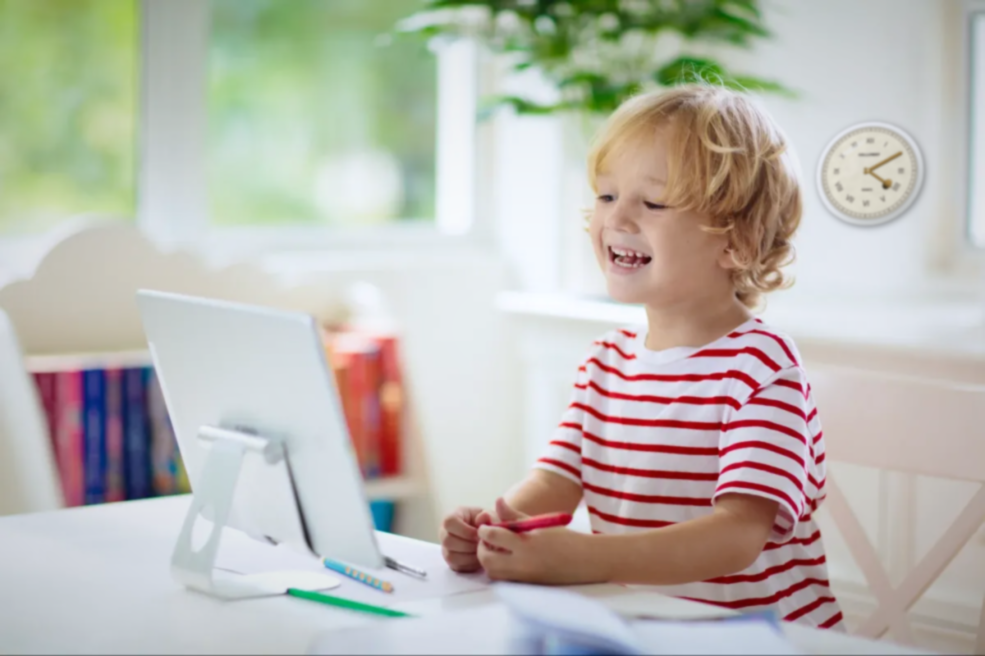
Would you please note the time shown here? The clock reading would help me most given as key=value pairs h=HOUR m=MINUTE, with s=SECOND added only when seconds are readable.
h=4 m=10
